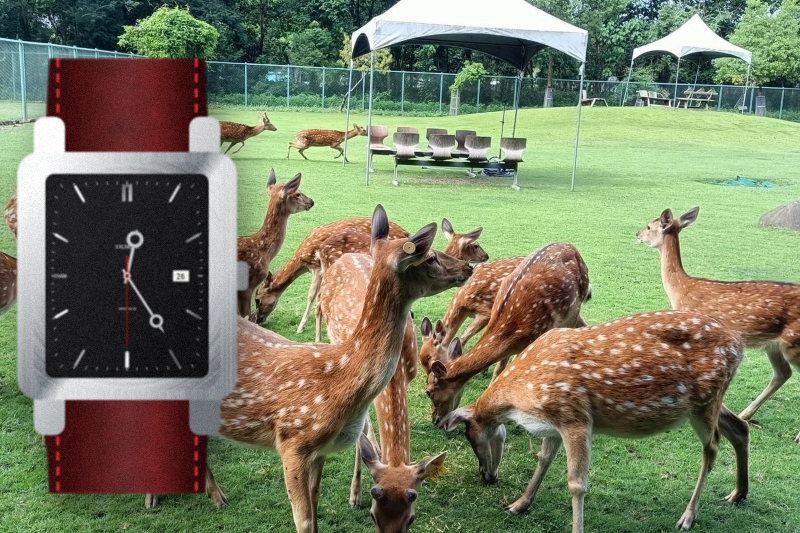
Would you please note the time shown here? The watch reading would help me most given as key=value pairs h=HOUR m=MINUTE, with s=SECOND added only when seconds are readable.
h=12 m=24 s=30
